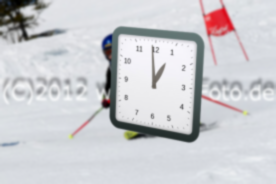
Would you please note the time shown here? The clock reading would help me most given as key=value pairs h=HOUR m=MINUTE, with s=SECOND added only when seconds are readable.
h=12 m=59
